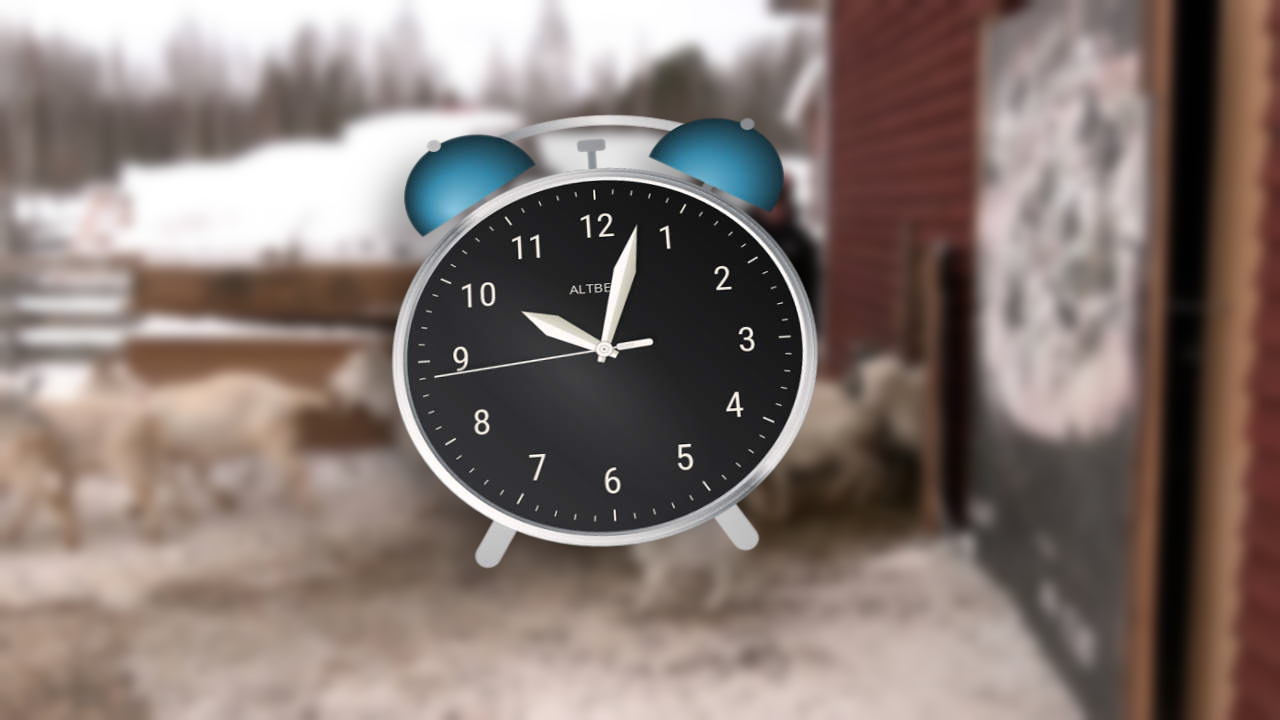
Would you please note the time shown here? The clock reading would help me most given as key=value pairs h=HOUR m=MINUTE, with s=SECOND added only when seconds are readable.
h=10 m=2 s=44
